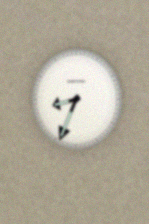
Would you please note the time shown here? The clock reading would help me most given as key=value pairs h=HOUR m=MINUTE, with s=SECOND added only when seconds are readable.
h=8 m=34
